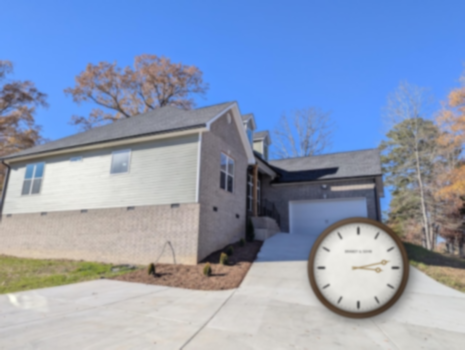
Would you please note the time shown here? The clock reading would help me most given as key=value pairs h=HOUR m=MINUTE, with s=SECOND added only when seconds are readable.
h=3 m=13
